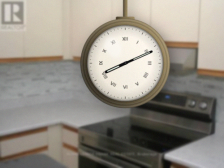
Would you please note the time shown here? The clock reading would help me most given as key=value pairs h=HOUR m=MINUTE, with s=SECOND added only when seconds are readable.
h=8 m=11
